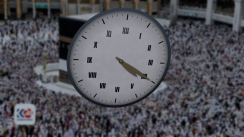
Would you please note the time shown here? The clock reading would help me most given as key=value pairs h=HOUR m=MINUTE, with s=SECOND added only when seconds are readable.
h=4 m=20
